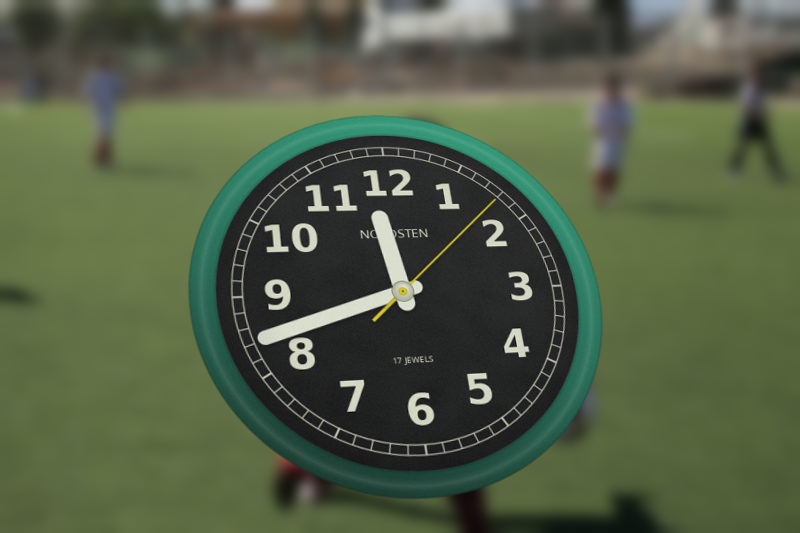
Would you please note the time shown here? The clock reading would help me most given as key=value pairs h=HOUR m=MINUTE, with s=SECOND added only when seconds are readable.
h=11 m=42 s=8
